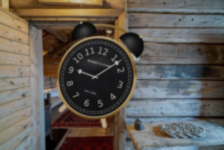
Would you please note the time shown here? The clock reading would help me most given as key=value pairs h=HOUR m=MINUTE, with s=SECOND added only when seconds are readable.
h=9 m=7
